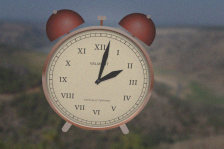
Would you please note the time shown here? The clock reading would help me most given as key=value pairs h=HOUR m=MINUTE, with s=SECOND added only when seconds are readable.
h=2 m=2
